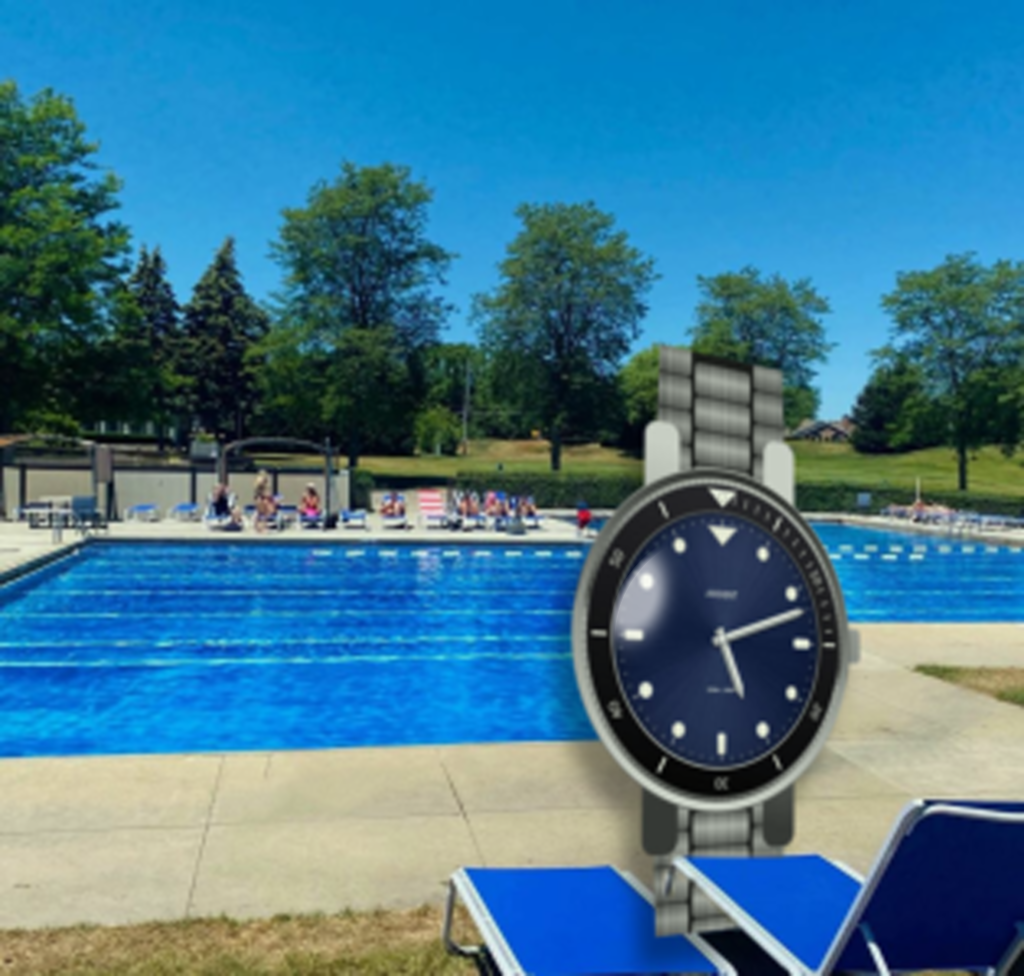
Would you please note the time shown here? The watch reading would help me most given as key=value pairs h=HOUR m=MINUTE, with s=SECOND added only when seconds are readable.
h=5 m=12
